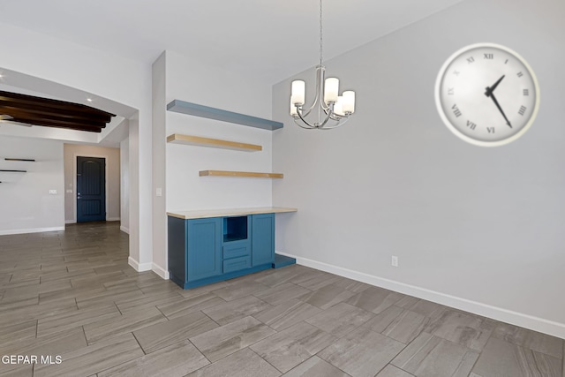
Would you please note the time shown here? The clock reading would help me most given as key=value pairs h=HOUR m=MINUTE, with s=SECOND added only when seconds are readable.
h=1 m=25
